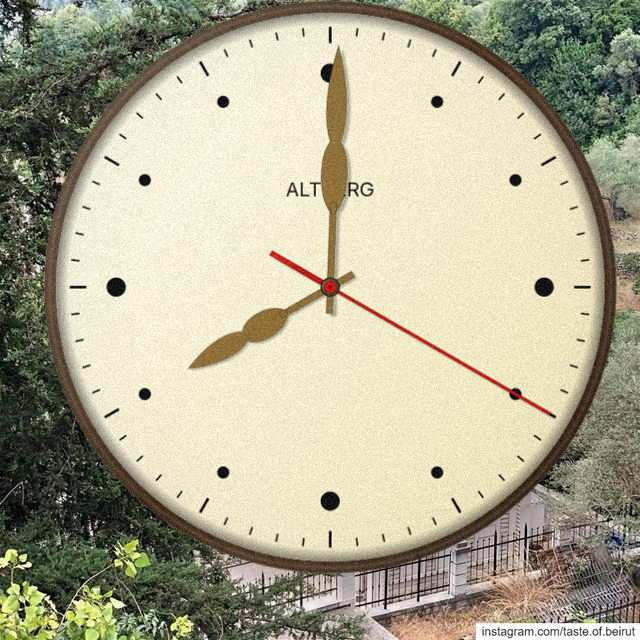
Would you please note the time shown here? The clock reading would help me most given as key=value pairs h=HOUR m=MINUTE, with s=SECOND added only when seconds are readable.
h=8 m=0 s=20
